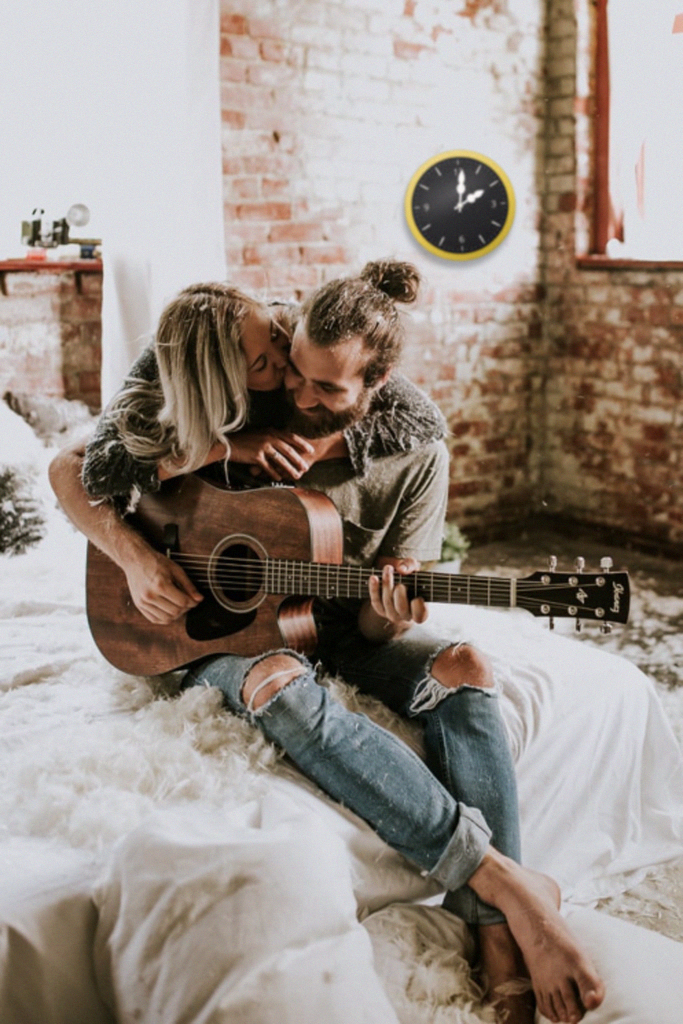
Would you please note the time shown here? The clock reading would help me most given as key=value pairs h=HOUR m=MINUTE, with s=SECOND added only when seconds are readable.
h=2 m=1
